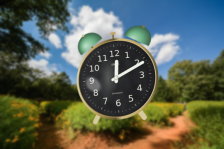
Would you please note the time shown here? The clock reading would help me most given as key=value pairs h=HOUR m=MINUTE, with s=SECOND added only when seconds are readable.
h=12 m=11
